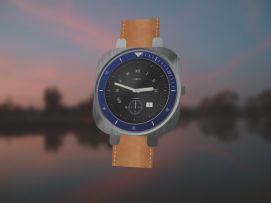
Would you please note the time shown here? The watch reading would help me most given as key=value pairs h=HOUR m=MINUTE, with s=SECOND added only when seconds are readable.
h=2 m=48
